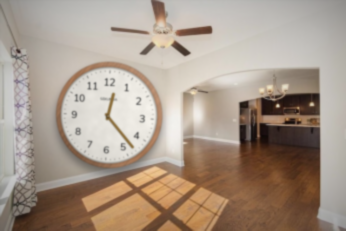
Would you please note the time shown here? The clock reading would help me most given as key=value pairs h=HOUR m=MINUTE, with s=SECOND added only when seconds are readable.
h=12 m=23
